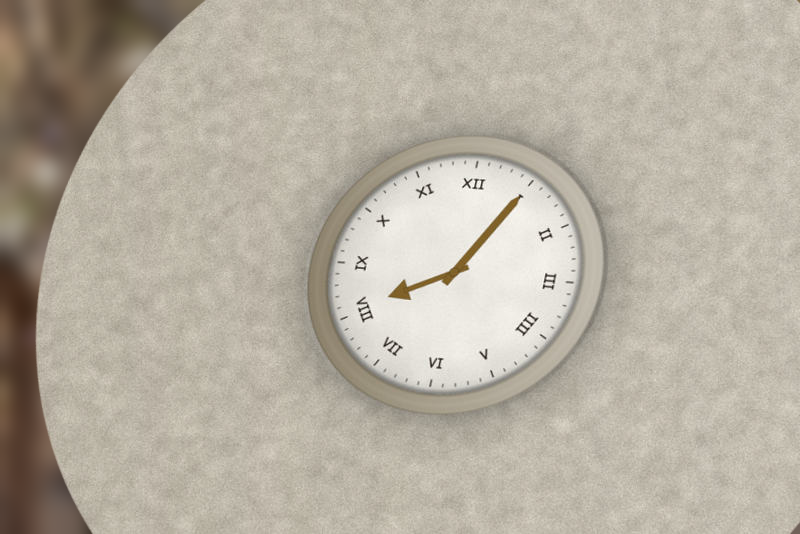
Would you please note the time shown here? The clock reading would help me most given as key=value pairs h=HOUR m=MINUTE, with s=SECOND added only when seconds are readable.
h=8 m=5
